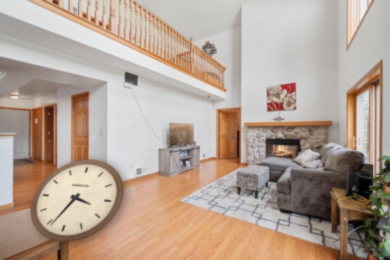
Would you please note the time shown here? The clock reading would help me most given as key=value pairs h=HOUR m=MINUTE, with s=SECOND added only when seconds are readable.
h=3 m=34
